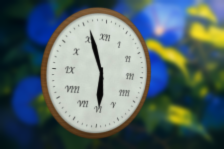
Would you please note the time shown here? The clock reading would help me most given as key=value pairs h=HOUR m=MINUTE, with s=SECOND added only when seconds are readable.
h=5 m=56
